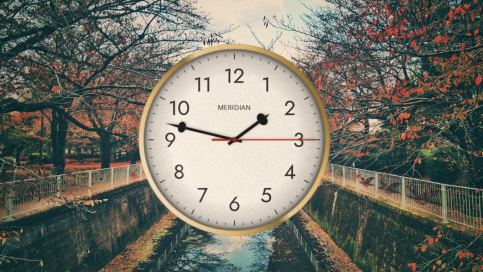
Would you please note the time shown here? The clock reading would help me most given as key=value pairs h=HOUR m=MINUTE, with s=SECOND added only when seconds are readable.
h=1 m=47 s=15
